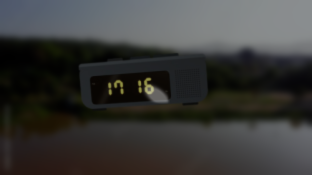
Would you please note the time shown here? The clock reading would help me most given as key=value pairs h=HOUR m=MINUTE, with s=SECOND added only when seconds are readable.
h=17 m=16
